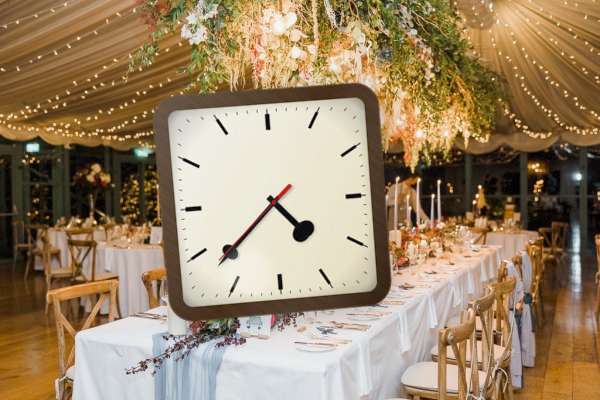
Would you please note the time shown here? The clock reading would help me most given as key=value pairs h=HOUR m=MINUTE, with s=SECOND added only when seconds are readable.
h=4 m=37 s=38
